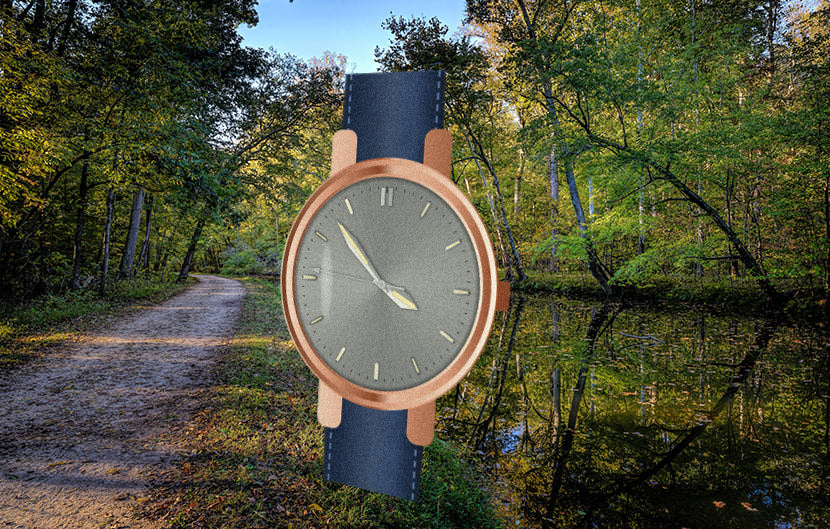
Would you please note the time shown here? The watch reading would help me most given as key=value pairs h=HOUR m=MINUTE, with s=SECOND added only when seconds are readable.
h=3 m=52 s=46
